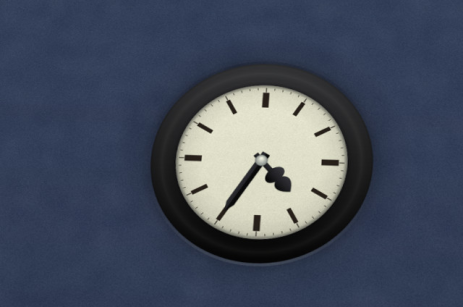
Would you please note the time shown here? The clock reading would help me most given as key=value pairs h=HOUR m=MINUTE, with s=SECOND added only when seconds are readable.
h=4 m=35
